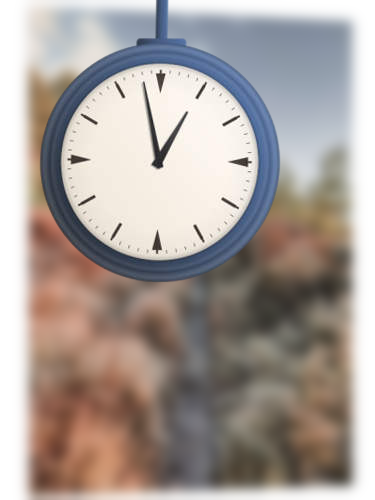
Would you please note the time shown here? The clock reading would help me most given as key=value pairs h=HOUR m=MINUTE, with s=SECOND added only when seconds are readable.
h=12 m=58
